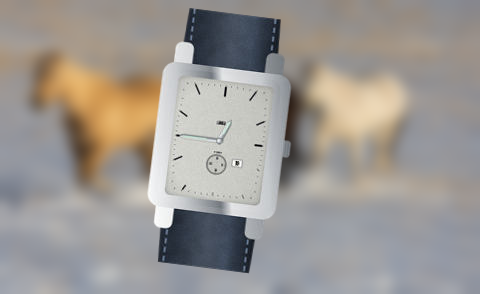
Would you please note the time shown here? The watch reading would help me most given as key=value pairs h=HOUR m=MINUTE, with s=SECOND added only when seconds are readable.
h=12 m=45
